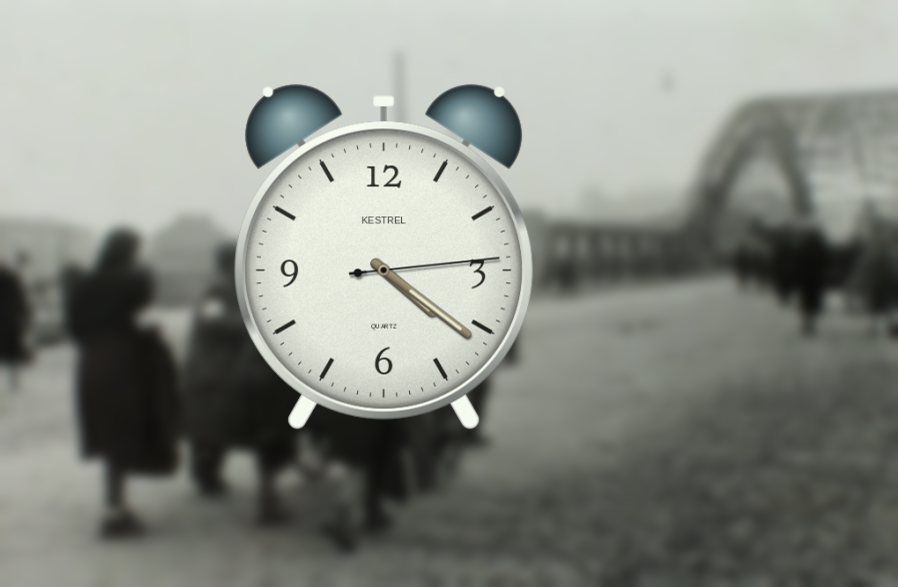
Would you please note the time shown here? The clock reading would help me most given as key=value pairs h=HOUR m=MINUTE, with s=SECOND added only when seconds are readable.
h=4 m=21 s=14
